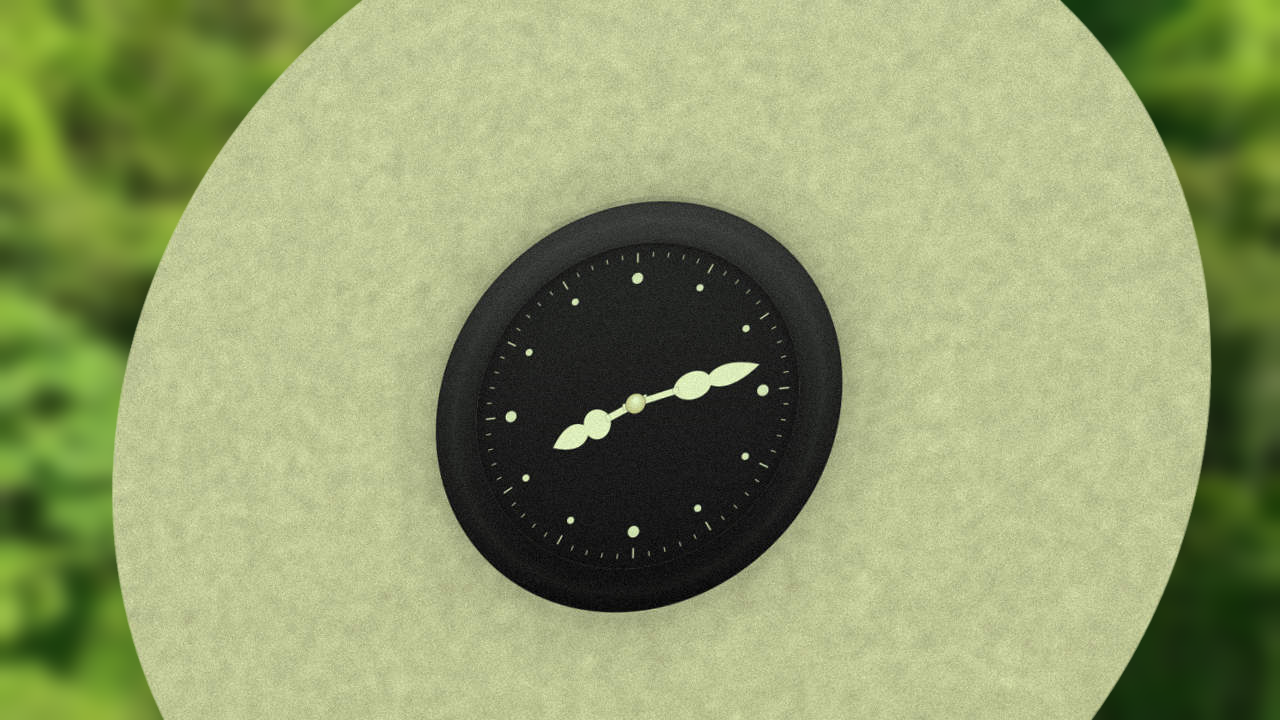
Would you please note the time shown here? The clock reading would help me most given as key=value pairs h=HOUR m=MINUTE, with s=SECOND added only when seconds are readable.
h=8 m=13
